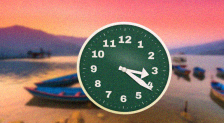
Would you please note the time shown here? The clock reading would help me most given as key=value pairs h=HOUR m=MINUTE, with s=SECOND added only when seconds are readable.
h=3 m=21
